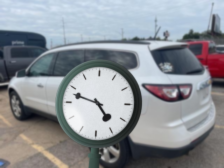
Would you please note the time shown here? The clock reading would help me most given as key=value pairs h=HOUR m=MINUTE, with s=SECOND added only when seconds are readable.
h=4 m=48
